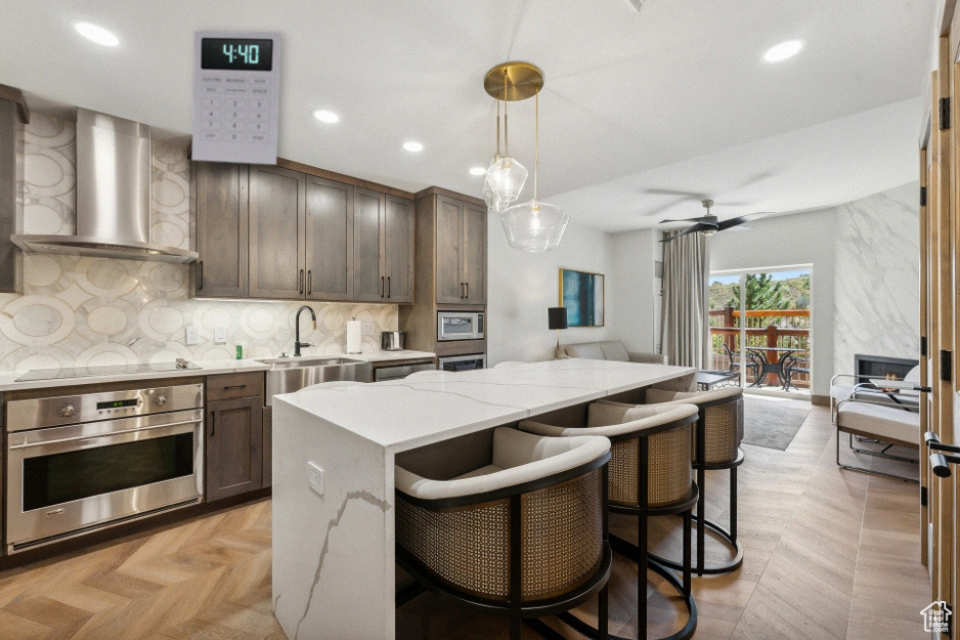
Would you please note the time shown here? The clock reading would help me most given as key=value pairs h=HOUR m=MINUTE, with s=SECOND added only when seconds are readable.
h=4 m=40
